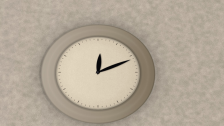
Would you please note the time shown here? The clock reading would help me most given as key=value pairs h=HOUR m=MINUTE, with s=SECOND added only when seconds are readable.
h=12 m=11
